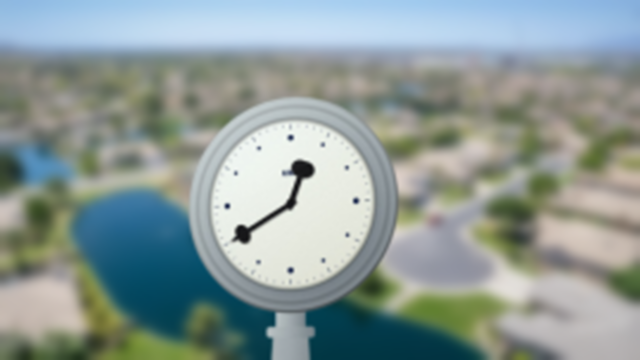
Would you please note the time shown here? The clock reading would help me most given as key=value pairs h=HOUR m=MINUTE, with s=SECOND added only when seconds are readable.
h=12 m=40
